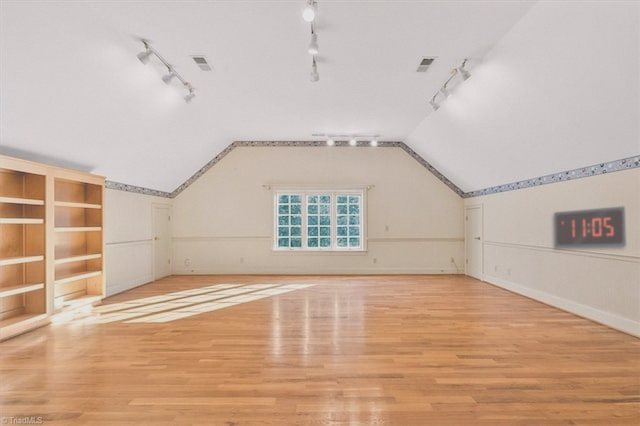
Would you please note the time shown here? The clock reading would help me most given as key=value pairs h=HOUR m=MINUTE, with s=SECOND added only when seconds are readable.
h=11 m=5
